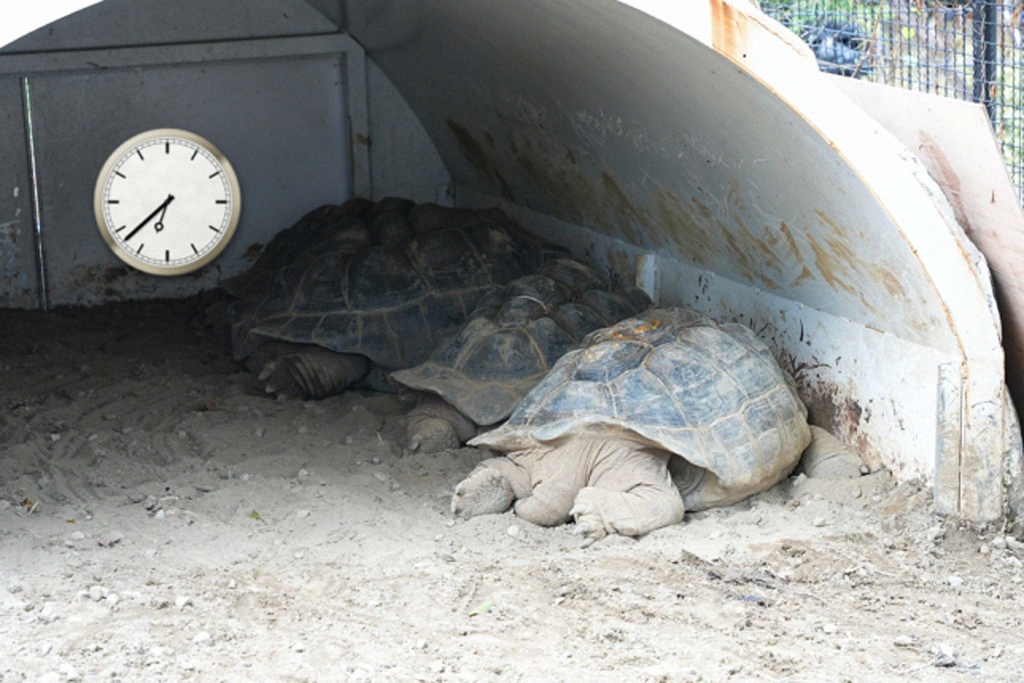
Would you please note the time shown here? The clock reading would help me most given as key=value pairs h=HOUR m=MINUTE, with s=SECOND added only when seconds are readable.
h=6 m=38
